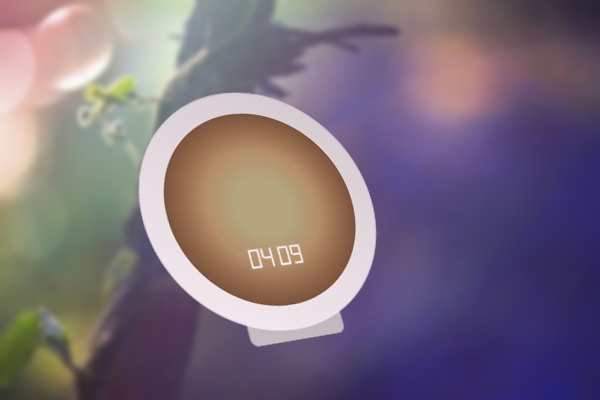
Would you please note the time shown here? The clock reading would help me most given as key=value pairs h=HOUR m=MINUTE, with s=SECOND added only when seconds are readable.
h=4 m=9
